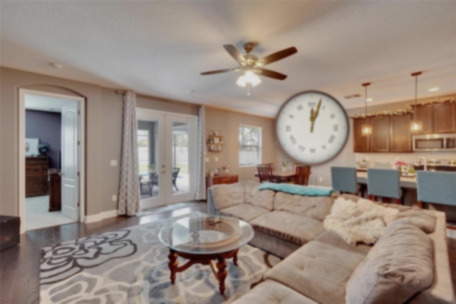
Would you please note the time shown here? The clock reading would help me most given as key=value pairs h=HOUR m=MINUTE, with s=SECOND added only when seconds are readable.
h=12 m=3
